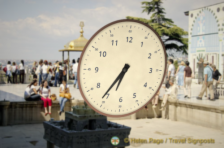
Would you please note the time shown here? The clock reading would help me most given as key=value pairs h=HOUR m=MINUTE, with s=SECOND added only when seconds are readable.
h=6 m=36
